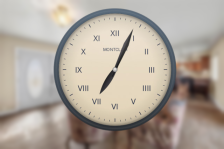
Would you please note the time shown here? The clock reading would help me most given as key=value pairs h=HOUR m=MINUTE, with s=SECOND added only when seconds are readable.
h=7 m=4
